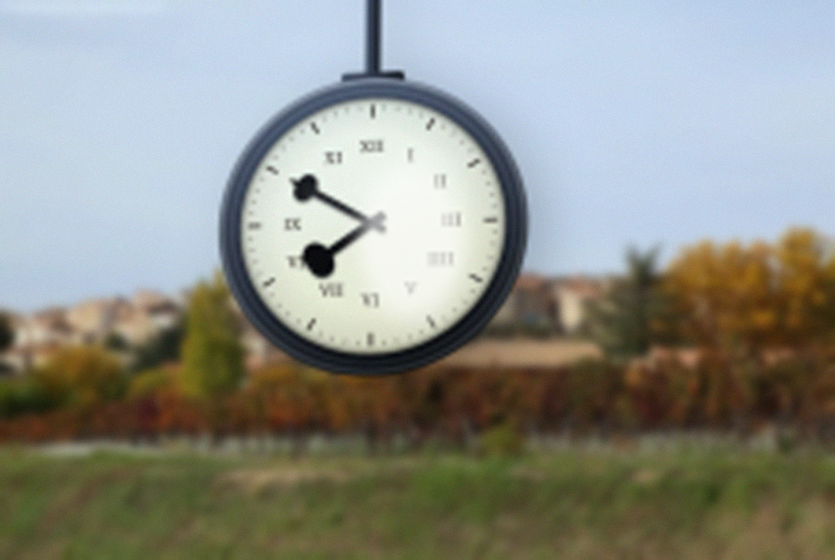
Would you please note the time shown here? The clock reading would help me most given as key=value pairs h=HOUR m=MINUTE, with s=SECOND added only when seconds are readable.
h=7 m=50
